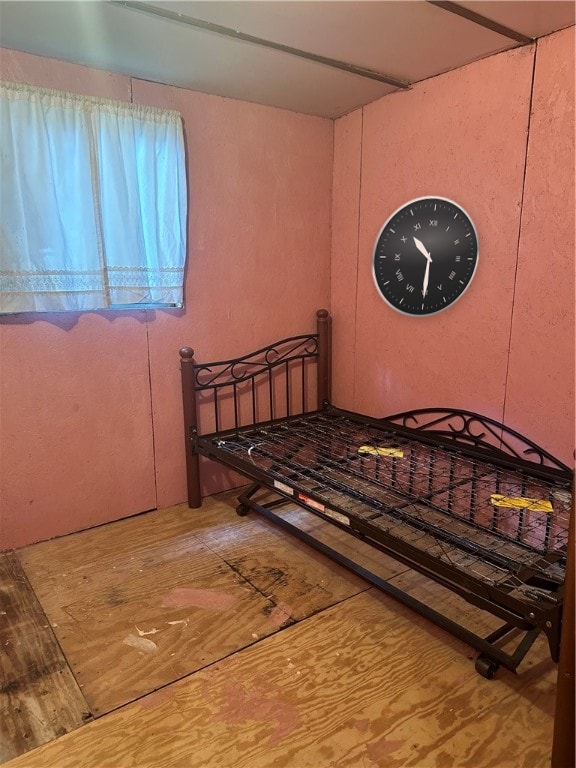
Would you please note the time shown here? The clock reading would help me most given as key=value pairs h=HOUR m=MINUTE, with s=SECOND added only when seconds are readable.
h=10 m=30
